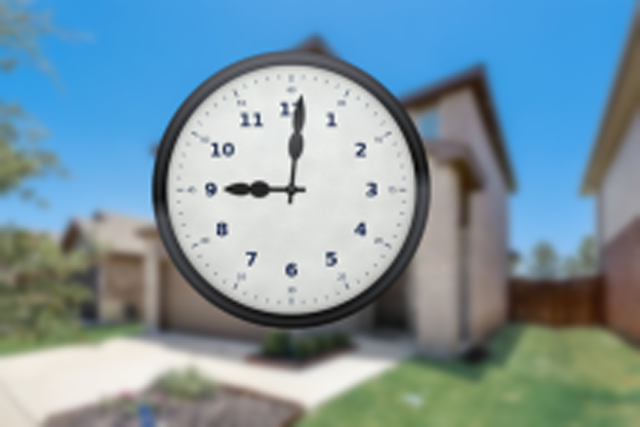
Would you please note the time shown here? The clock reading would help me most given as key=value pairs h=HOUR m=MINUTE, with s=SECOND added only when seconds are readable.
h=9 m=1
